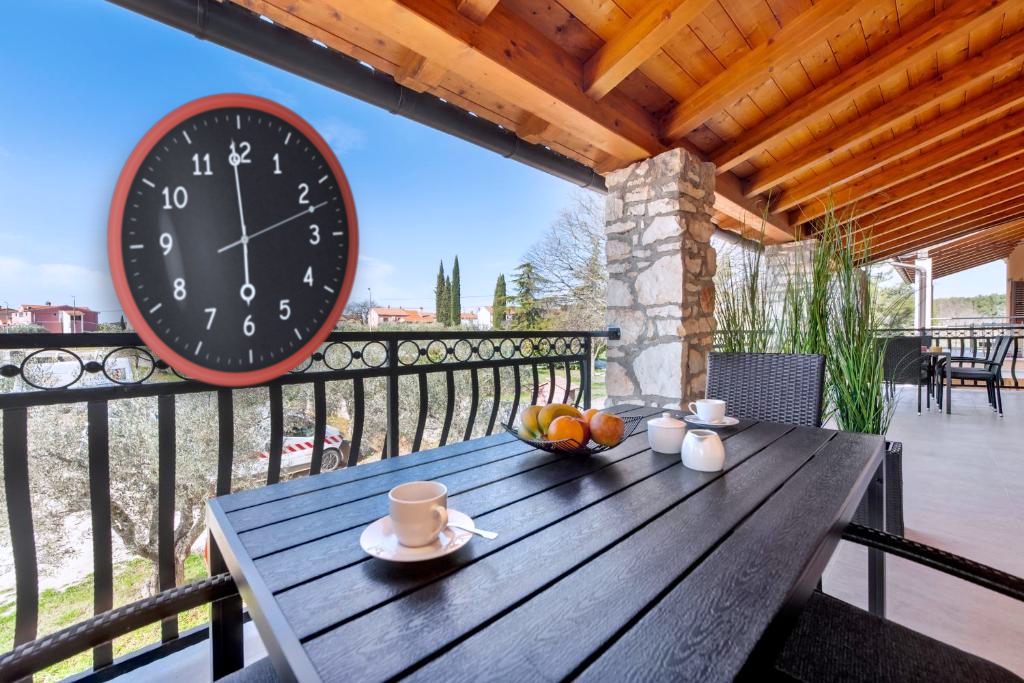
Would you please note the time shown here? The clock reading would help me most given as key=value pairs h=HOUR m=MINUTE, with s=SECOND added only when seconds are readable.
h=5 m=59 s=12
